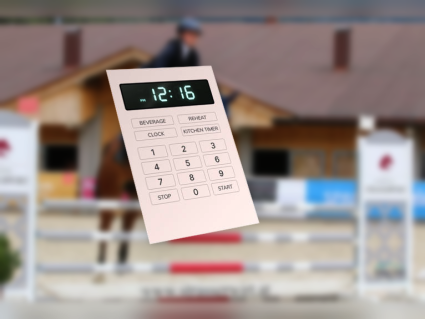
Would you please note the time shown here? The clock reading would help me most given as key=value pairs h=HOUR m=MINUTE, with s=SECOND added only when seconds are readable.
h=12 m=16
